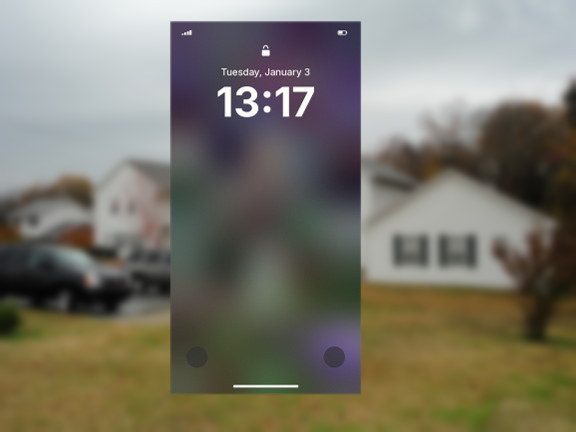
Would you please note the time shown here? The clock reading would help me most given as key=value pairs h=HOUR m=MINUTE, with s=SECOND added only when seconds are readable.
h=13 m=17
